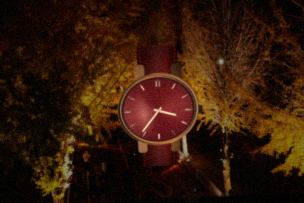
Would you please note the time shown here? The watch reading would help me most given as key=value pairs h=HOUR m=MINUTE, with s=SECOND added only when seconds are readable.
h=3 m=36
